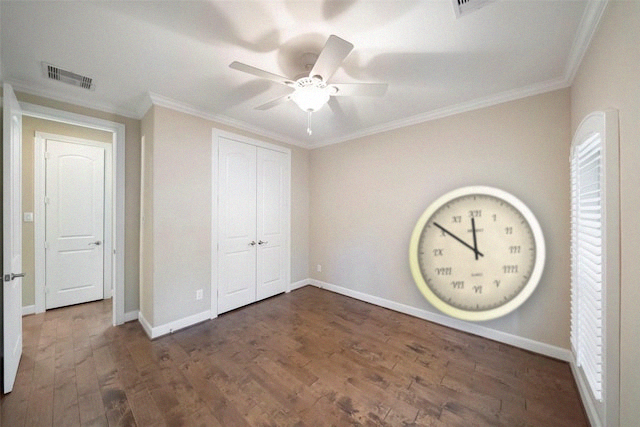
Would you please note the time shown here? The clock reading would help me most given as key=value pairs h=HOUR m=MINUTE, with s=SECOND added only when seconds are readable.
h=11 m=51
